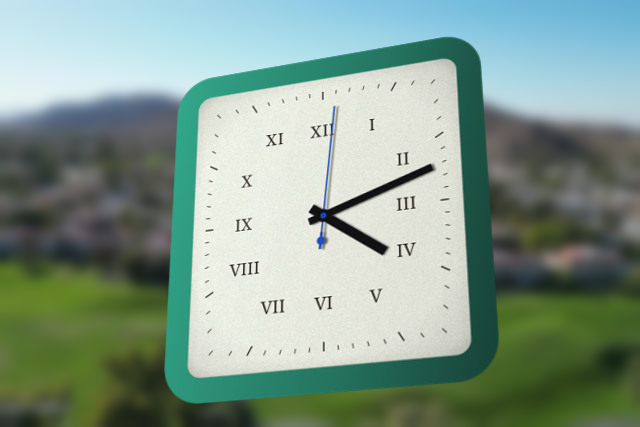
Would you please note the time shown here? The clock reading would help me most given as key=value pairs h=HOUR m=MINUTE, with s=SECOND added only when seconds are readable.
h=4 m=12 s=1
